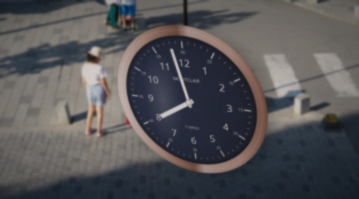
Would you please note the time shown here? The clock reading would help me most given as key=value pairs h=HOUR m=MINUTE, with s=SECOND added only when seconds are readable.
h=7 m=58
